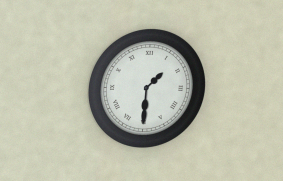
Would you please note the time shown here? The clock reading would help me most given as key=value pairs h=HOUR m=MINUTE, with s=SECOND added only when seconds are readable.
h=1 m=30
